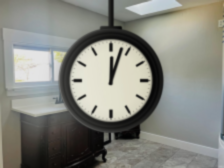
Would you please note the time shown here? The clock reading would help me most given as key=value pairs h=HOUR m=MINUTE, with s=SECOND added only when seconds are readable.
h=12 m=3
